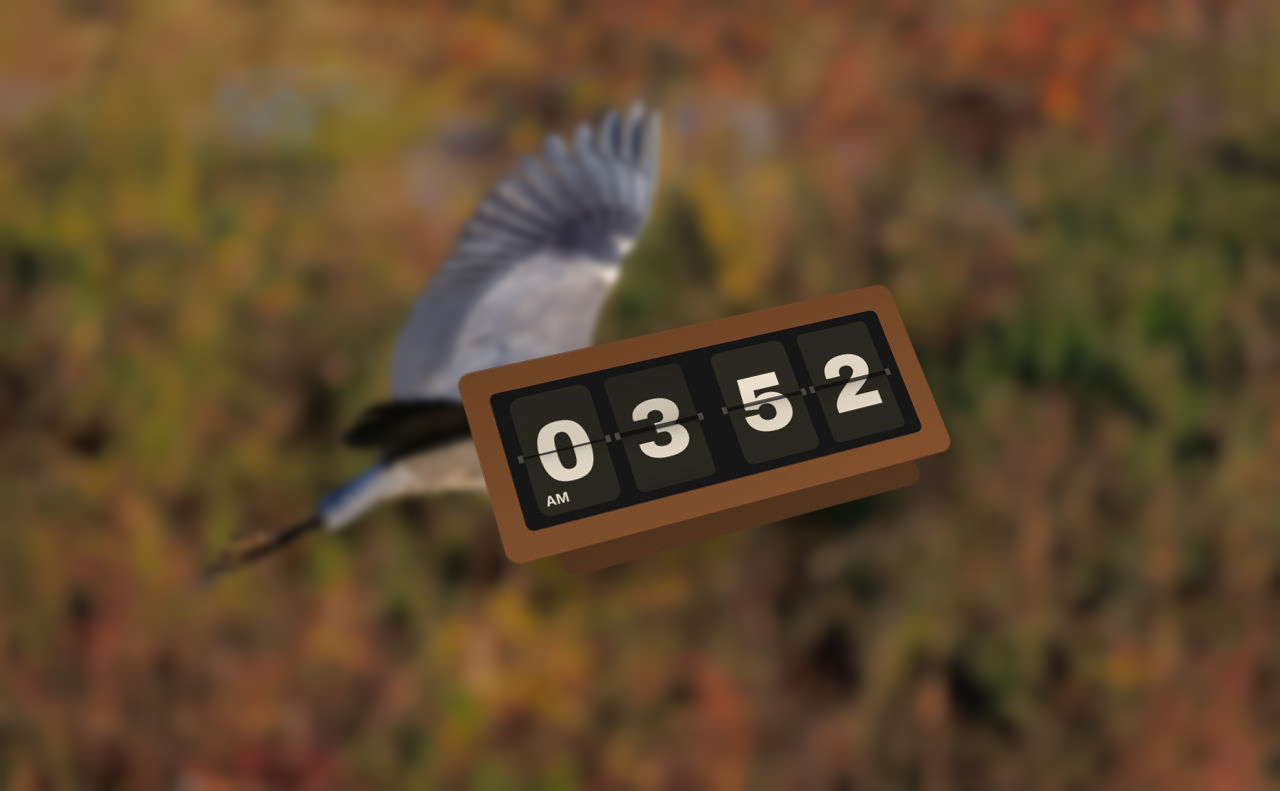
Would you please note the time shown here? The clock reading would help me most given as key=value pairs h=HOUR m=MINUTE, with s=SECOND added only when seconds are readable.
h=3 m=52
